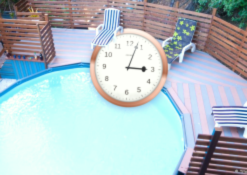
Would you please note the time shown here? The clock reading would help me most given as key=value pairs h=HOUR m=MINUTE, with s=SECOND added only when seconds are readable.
h=3 m=3
